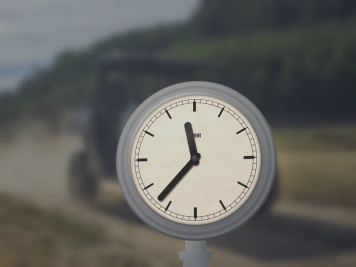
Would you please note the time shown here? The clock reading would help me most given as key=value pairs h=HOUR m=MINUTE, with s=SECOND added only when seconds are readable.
h=11 m=37
